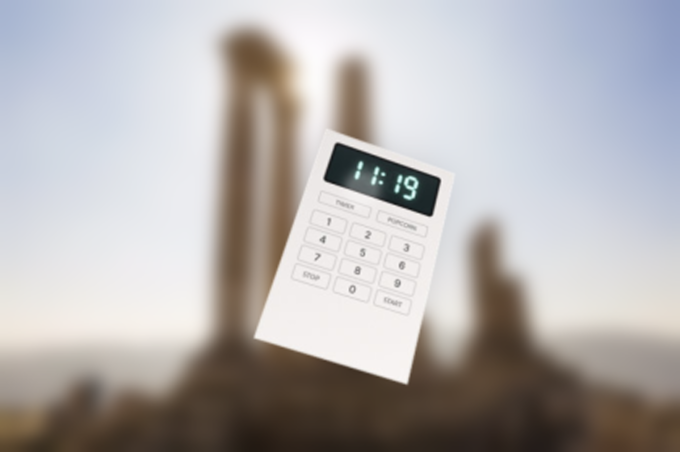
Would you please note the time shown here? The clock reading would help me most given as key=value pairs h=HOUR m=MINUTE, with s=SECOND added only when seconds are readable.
h=11 m=19
